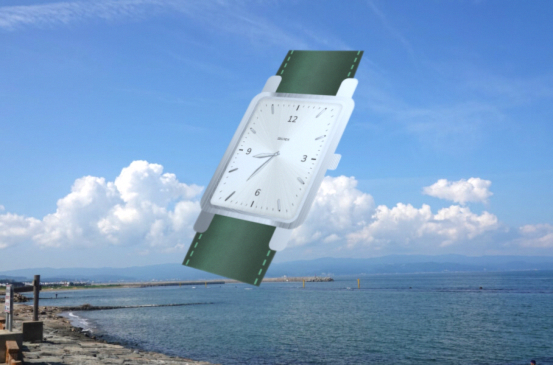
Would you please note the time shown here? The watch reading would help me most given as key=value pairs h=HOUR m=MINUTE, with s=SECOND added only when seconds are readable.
h=8 m=35
